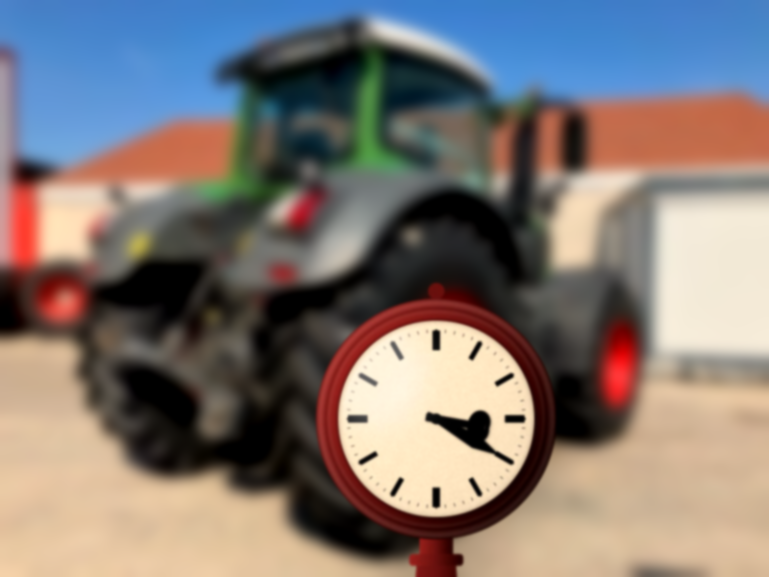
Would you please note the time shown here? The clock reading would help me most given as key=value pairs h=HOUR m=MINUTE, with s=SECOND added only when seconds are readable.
h=3 m=20
